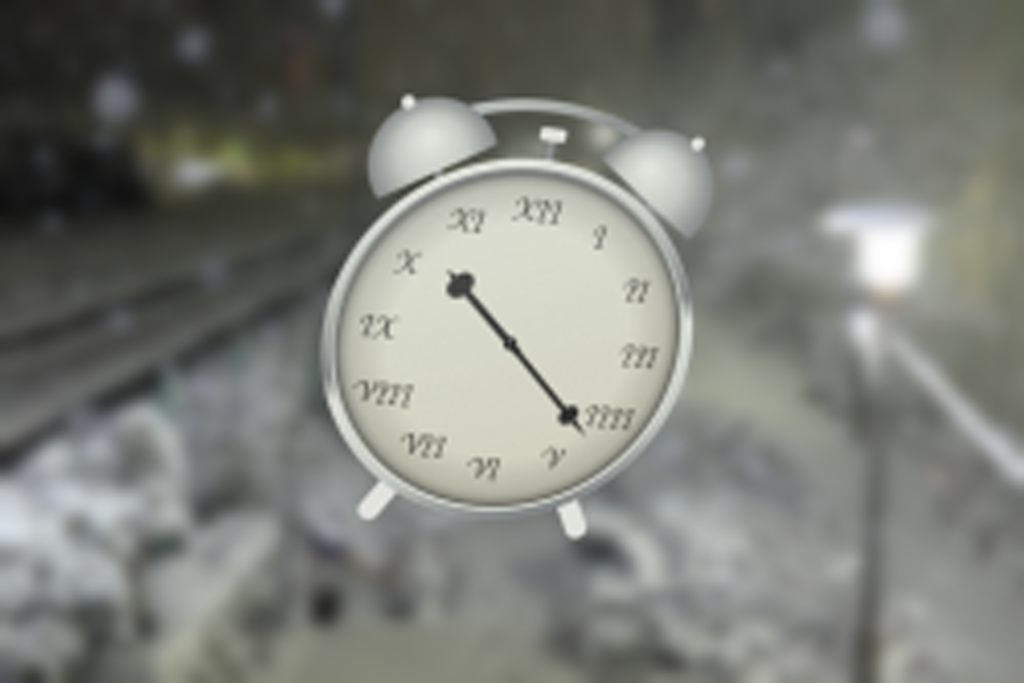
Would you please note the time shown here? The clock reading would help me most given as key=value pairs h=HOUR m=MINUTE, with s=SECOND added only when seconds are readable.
h=10 m=22
